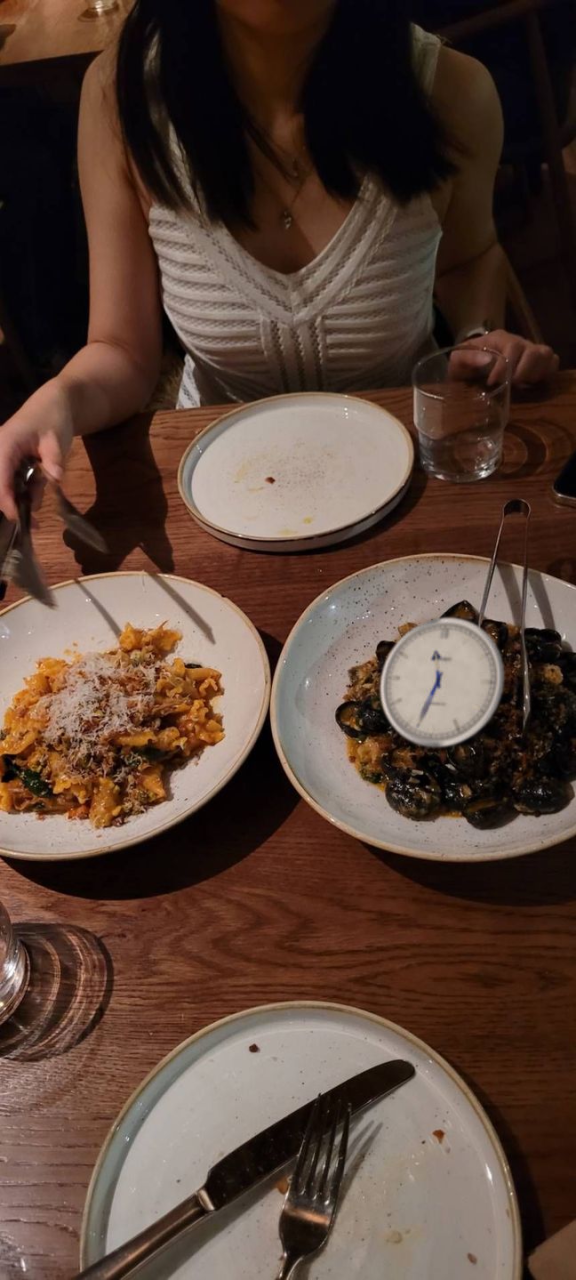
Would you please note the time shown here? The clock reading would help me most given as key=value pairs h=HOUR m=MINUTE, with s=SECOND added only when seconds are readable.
h=11 m=33
